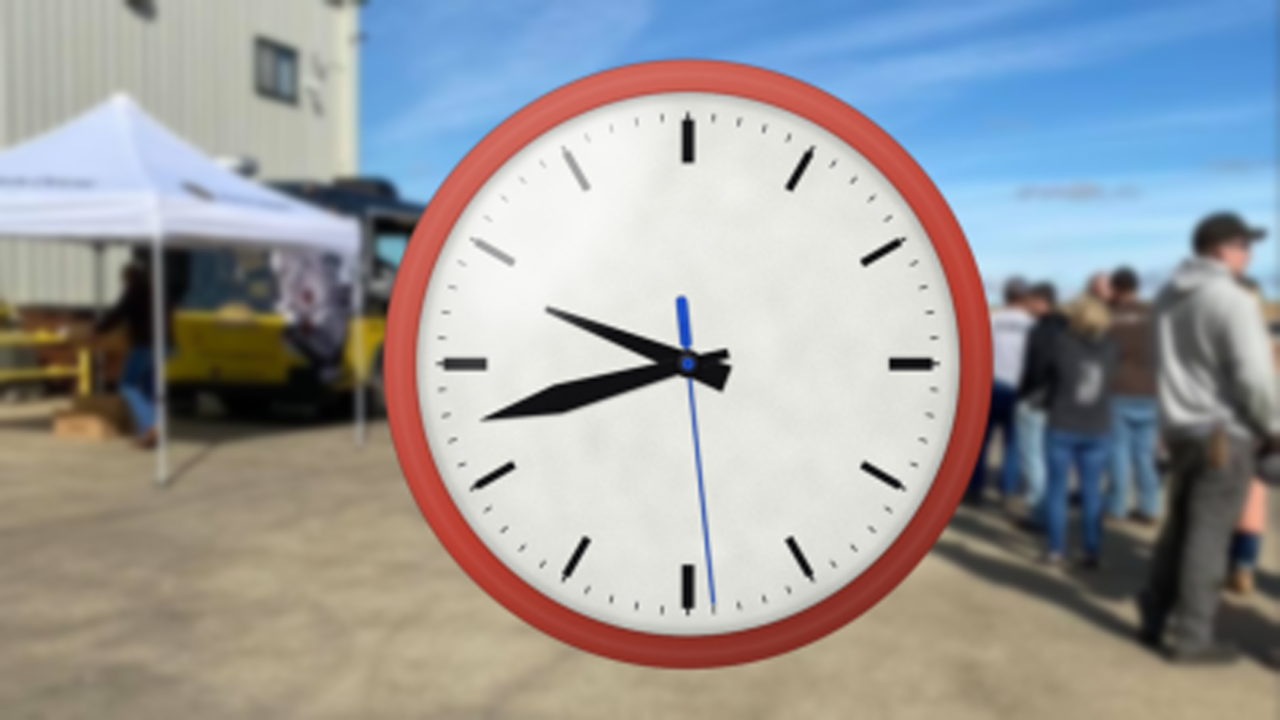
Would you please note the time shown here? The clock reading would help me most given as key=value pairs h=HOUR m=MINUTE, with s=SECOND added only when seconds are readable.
h=9 m=42 s=29
